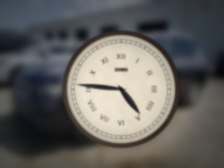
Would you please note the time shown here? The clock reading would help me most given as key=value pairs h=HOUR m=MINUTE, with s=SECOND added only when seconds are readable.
h=4 m=46
